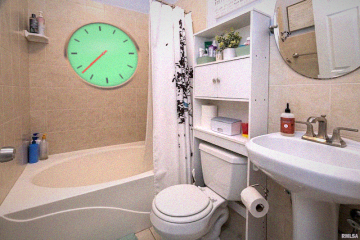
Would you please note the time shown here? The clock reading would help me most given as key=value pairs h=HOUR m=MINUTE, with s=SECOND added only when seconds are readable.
h=7 m=38
